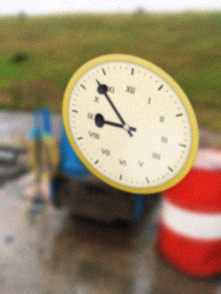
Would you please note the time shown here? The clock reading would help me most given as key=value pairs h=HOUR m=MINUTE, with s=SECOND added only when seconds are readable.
h=8 m=53
